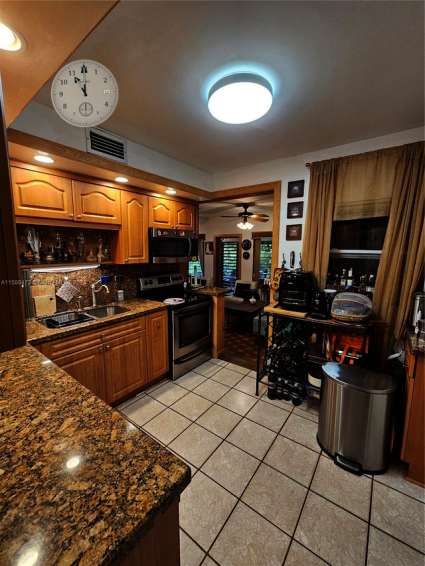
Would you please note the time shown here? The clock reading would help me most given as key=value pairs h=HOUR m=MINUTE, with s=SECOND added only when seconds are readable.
h=11 m=0
